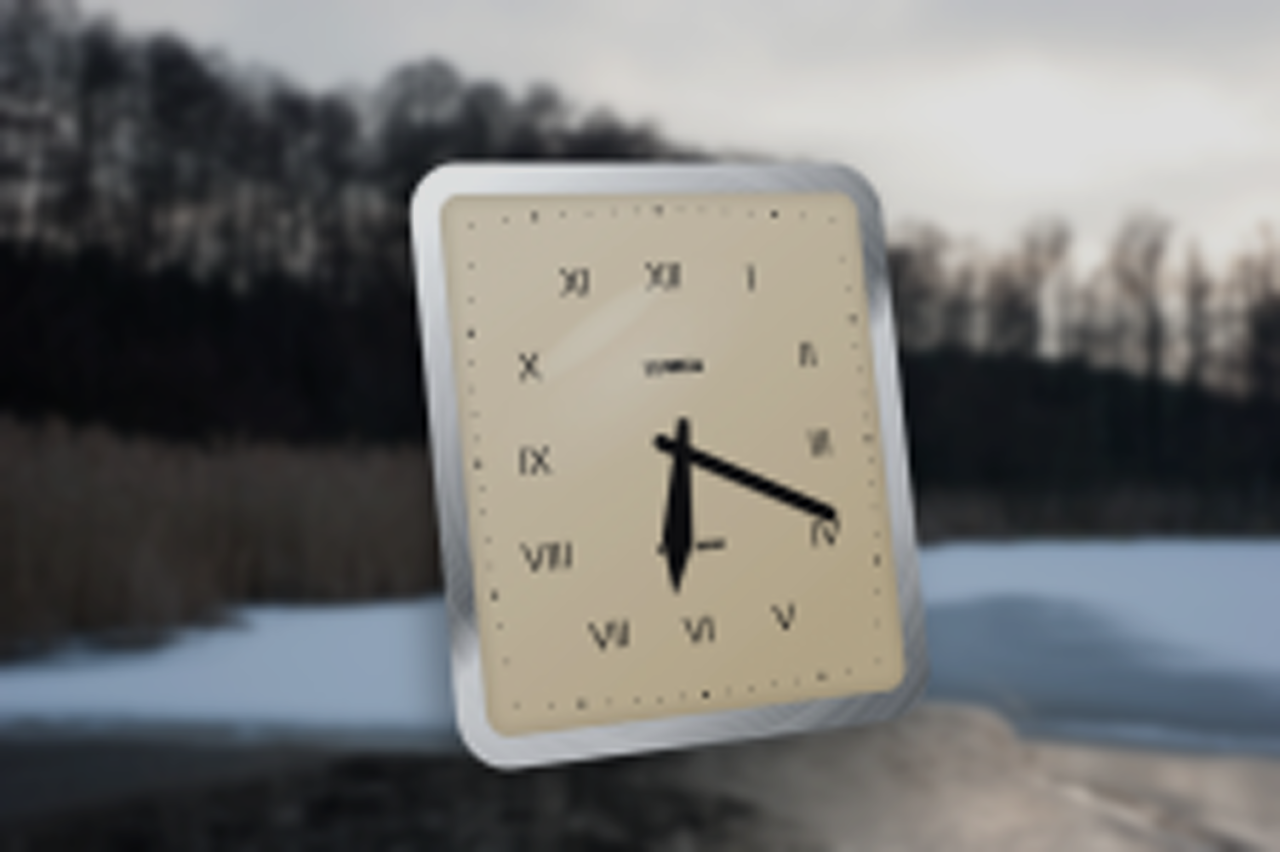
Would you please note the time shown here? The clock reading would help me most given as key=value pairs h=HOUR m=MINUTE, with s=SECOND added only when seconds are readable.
h=6 m=19
